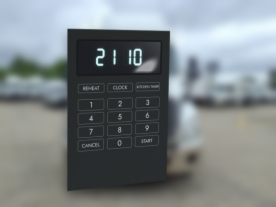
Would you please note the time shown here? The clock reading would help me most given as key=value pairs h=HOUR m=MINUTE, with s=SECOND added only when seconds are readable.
h=21 m=10
